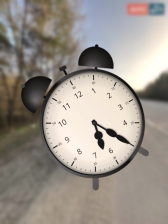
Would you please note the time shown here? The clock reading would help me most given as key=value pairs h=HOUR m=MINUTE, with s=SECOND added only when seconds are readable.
h=6 m=25
